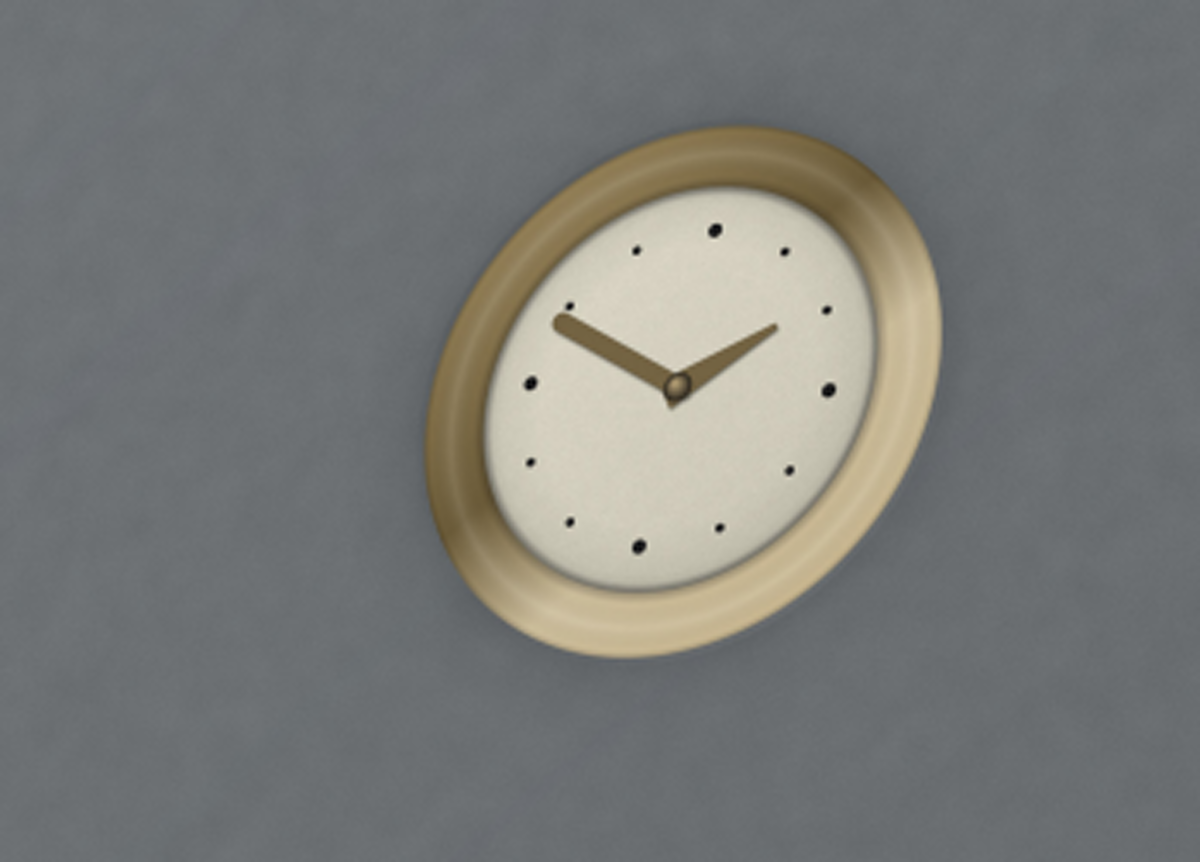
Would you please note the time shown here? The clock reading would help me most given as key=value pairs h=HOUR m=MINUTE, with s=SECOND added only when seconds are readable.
h=1 m=49
